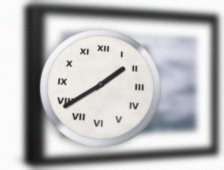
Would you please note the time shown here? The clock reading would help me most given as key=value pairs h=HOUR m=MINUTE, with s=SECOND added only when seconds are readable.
h=1 m=39
